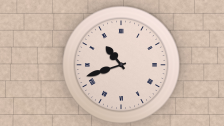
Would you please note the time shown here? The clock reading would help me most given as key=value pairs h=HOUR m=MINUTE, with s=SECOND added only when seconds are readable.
h=10 m=42
